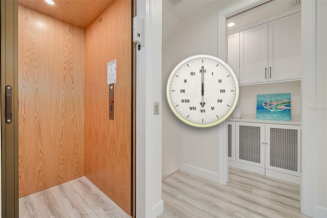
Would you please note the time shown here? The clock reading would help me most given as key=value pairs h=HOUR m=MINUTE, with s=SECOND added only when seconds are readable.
h=6 m=0
